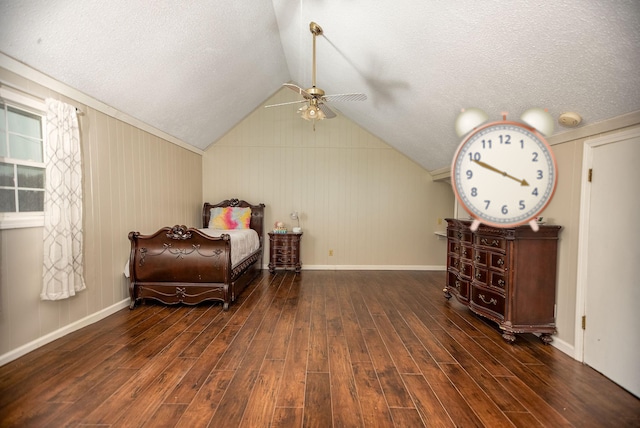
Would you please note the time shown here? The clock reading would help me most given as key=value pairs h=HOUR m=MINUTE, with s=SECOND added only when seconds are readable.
h=3 m=49
